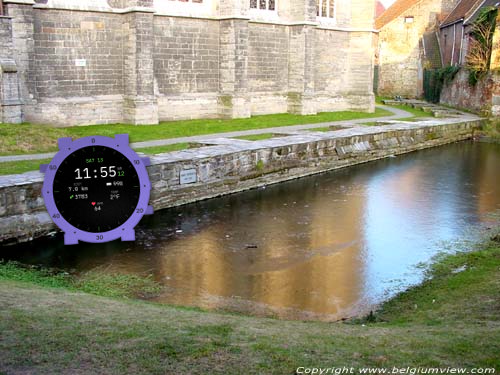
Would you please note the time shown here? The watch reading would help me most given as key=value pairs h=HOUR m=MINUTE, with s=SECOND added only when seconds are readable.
h=11 m=55
